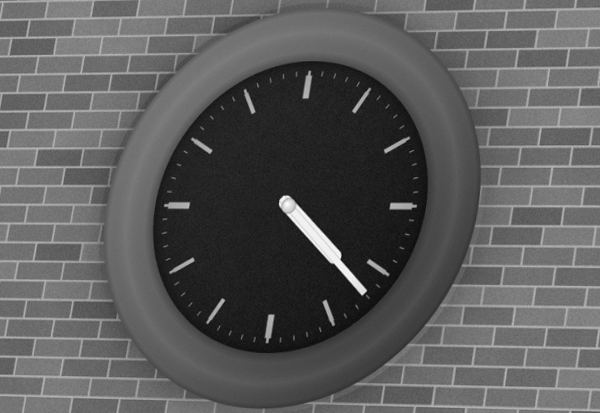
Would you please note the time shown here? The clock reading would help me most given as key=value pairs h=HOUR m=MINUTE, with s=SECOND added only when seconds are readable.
h=4 m=22
